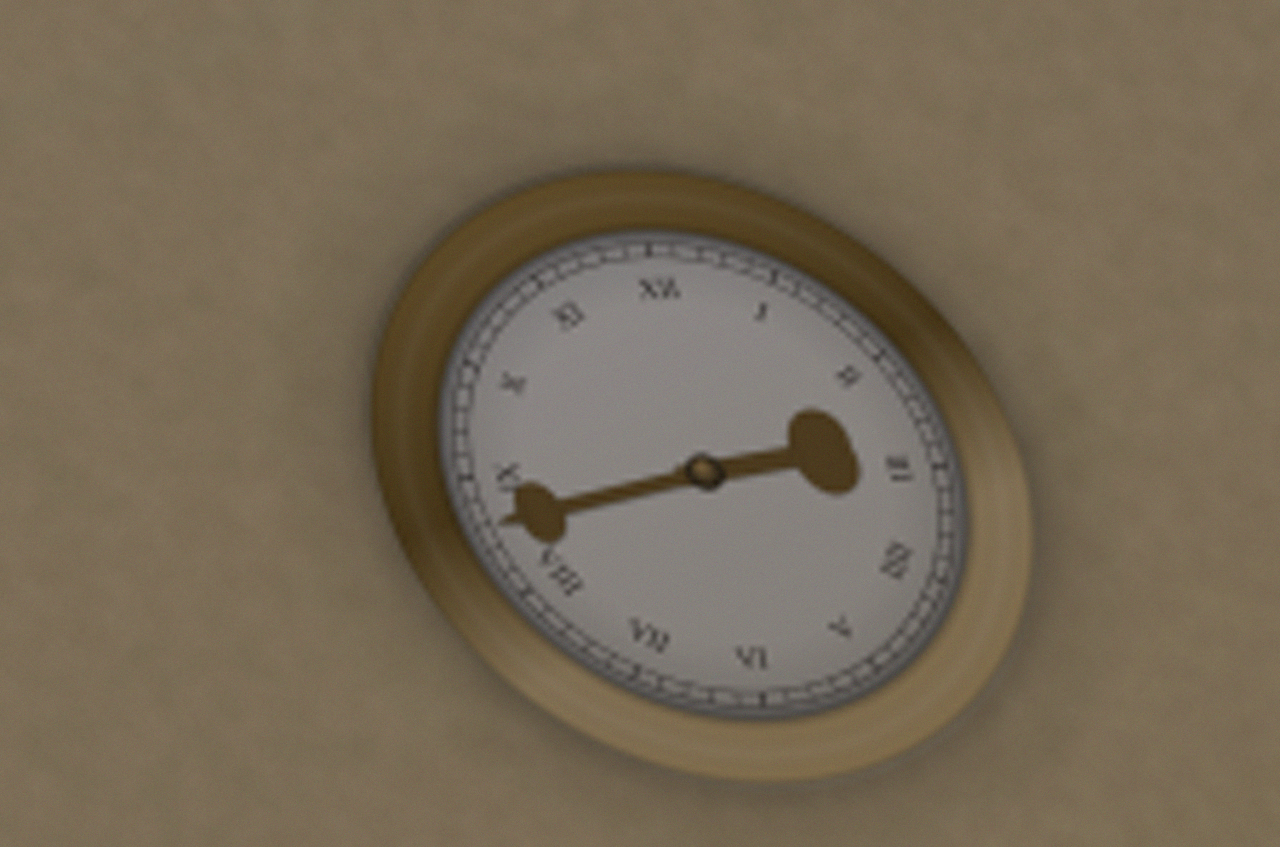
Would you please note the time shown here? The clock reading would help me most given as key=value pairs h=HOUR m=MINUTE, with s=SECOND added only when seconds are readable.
h=2 m=43
